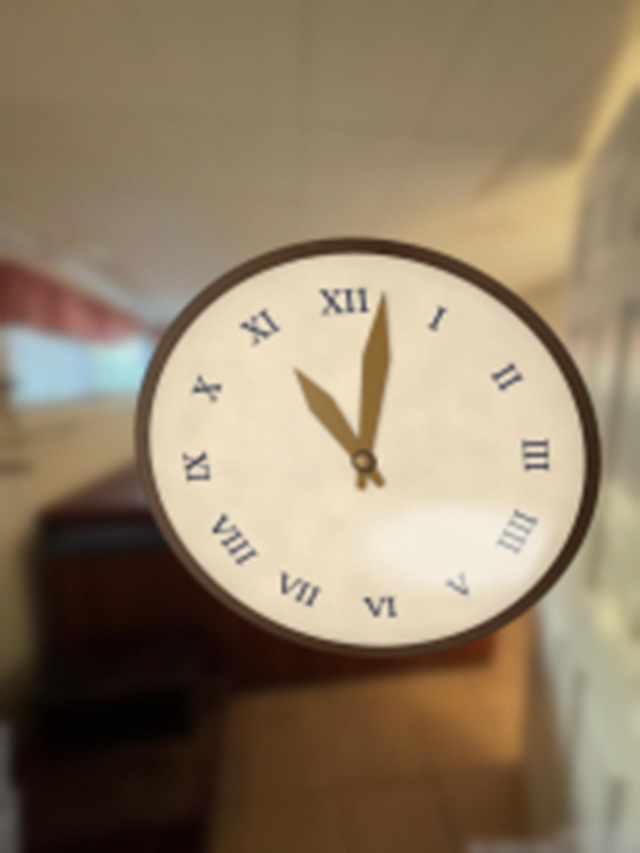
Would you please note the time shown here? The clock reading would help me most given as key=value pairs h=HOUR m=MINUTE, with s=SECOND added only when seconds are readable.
h=11 m=2
